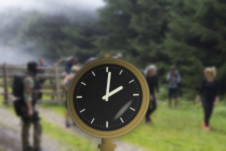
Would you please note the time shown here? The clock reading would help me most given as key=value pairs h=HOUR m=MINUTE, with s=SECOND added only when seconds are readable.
h=2 m=1
